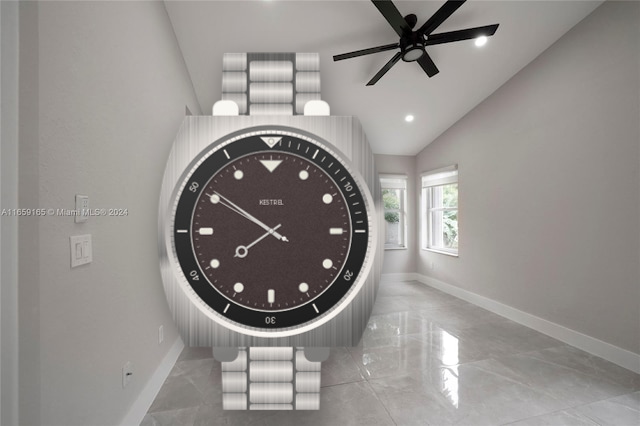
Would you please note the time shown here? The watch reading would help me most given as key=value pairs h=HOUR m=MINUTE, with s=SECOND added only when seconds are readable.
h=7 m=50 s=50
